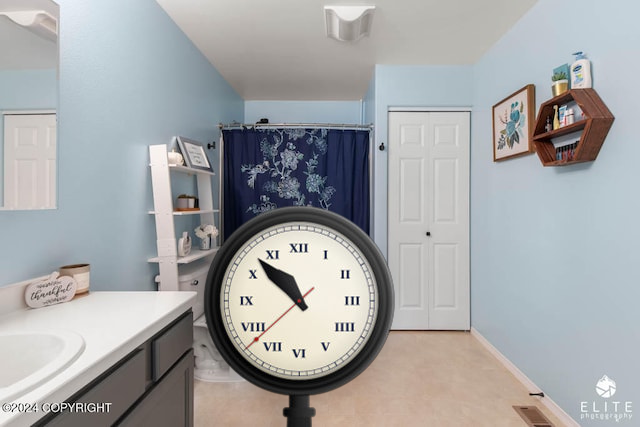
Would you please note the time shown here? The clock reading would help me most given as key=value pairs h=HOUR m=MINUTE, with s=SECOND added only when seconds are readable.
h=10 m=52 s=38
